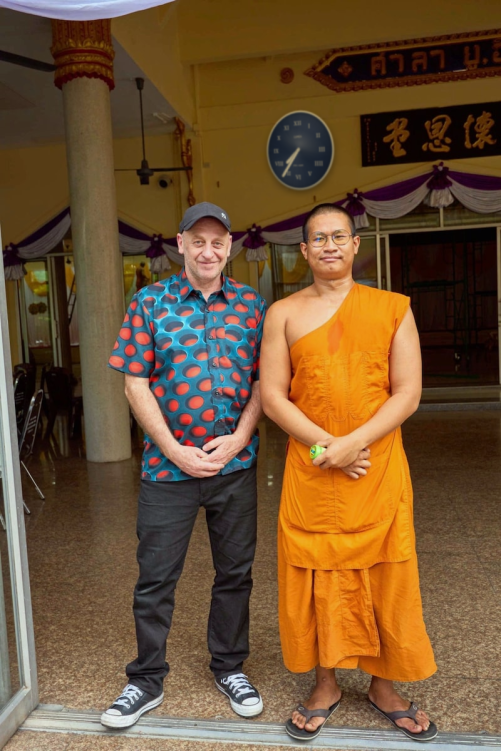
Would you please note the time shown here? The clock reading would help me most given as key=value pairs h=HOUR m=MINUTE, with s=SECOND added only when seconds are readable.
h=7 m=36
